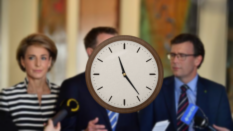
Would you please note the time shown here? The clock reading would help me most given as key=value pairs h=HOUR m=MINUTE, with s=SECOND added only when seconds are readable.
h=11 m=24
